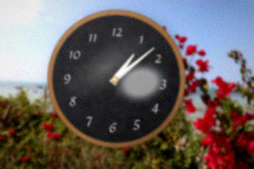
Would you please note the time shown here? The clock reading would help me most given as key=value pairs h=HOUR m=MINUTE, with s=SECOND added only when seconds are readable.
h=1 m=8
